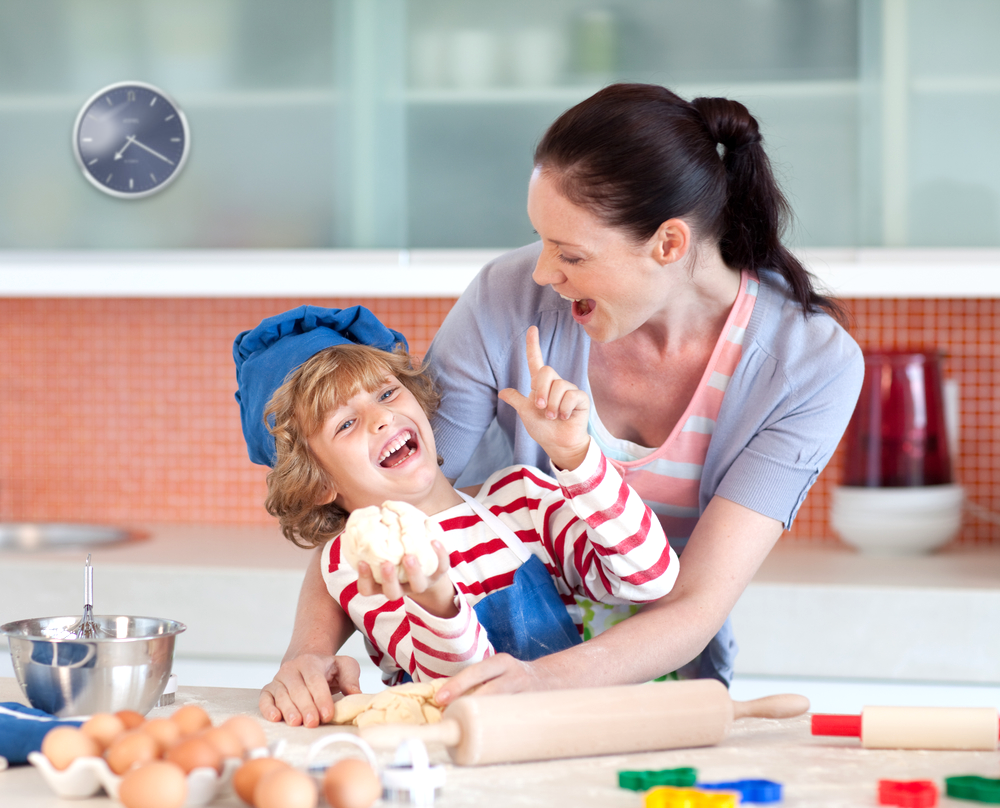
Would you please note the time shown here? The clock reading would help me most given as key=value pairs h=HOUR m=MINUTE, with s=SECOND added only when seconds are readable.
h=7 m=20
